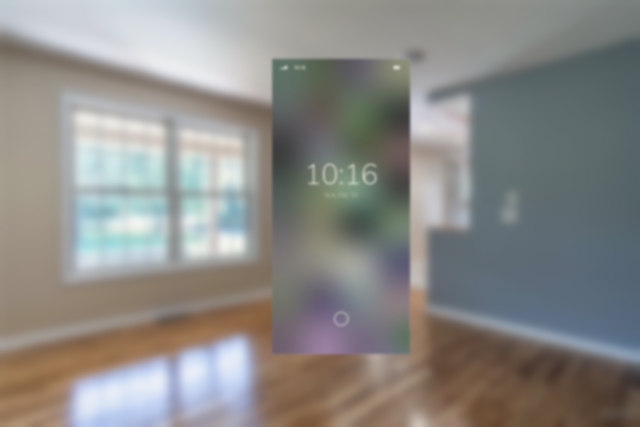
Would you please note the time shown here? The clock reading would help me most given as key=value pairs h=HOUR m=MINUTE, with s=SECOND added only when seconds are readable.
h=10 m=16
